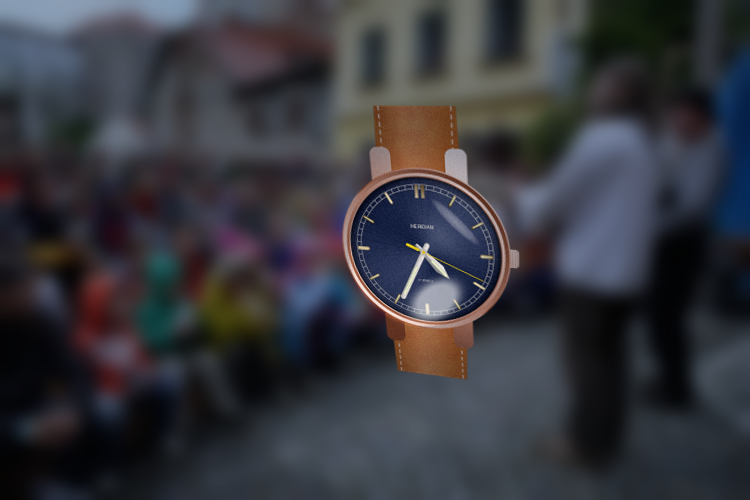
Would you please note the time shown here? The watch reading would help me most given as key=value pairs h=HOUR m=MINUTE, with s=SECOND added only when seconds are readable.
h=4 m=34 s=19
